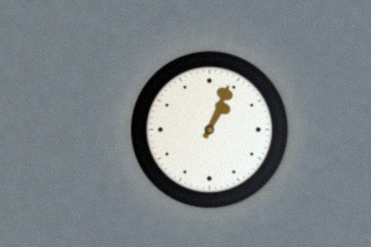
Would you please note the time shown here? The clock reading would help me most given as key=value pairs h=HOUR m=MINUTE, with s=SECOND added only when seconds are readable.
h=1 m=4
